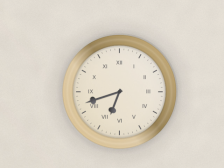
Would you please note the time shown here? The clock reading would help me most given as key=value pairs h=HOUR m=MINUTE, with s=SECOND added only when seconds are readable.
h=6 m=42
